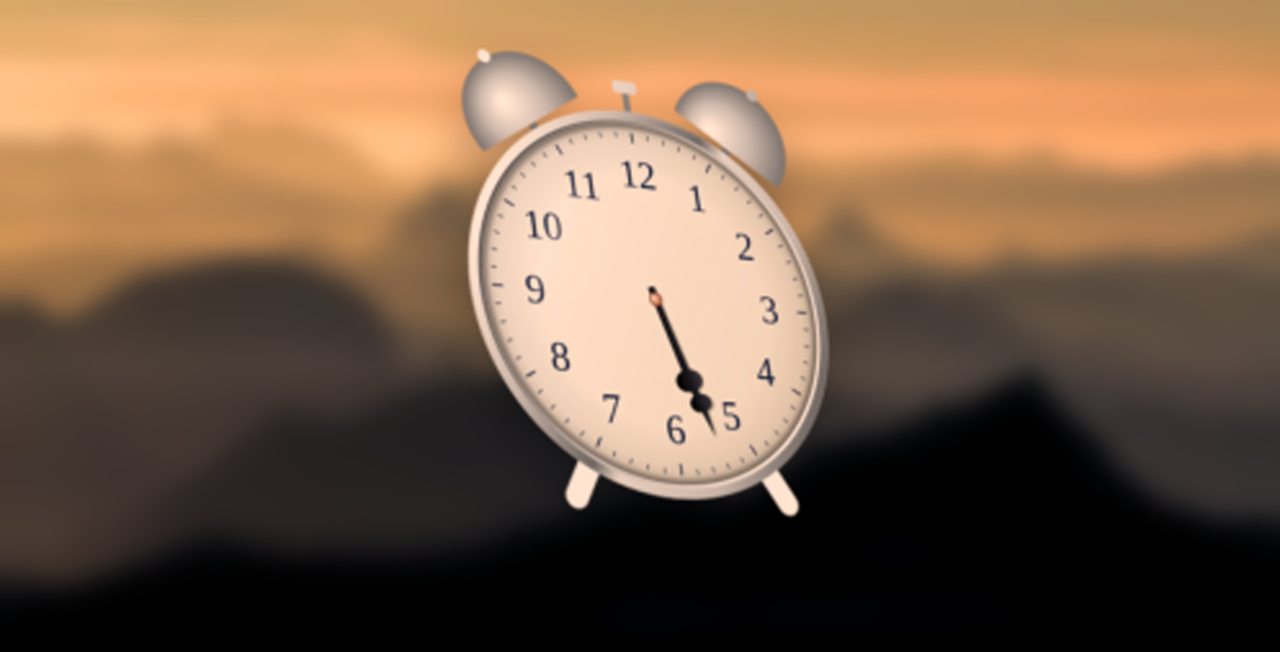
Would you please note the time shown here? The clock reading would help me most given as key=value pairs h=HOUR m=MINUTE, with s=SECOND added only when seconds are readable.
h=5 m=27
